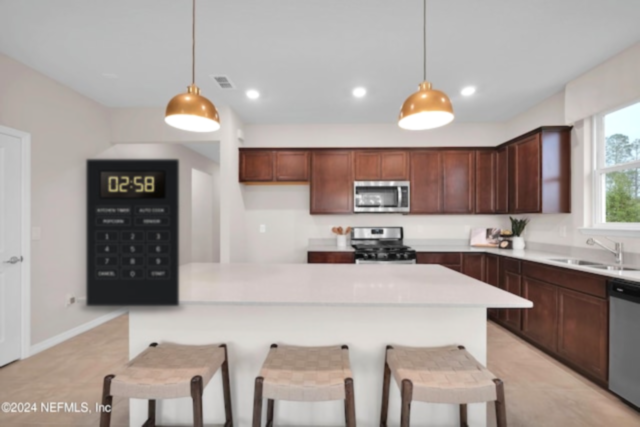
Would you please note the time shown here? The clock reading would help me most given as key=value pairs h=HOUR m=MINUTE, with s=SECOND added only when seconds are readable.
h=2 m=58
